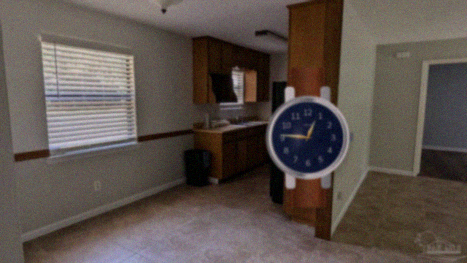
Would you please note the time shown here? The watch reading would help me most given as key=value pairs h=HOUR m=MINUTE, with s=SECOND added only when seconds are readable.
h=12 m=46
